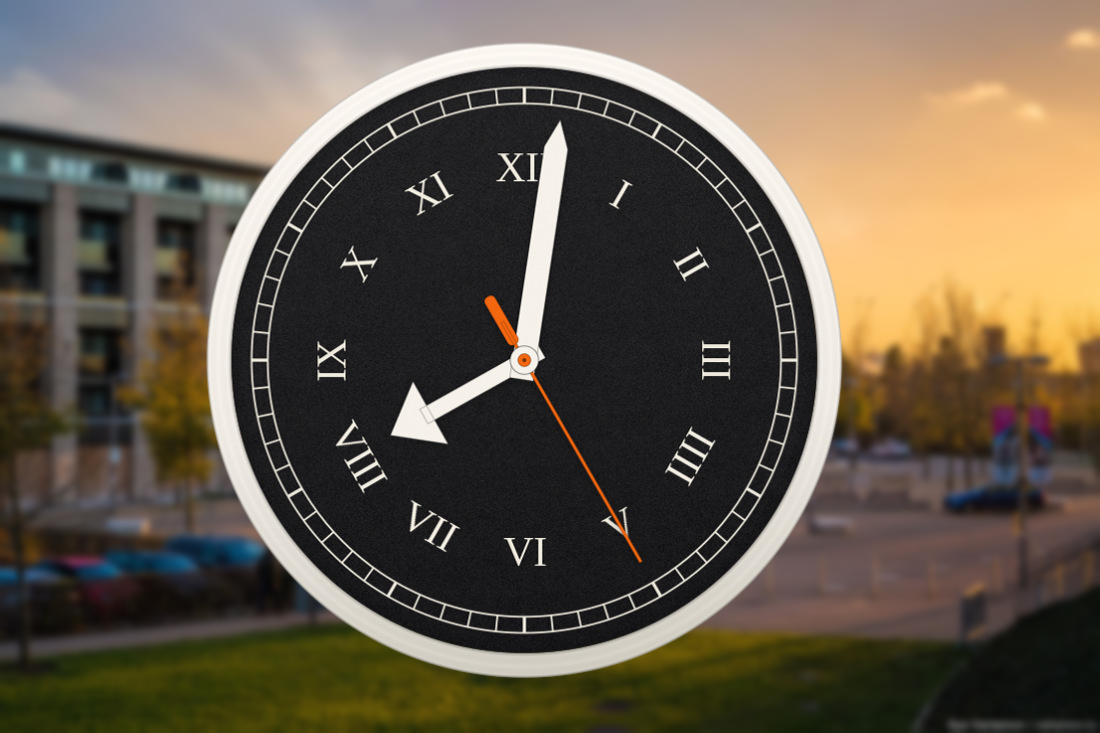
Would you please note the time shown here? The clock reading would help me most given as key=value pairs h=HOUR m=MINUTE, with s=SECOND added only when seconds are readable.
h=8 m=1 s=25
